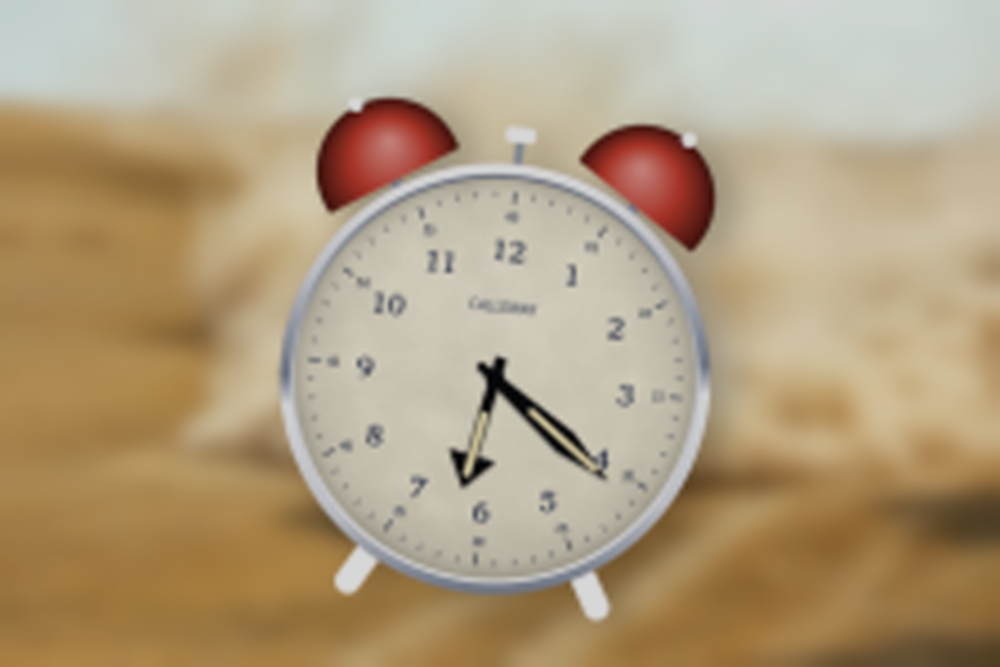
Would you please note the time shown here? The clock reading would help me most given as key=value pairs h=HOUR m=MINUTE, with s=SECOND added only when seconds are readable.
h=6 m=21
